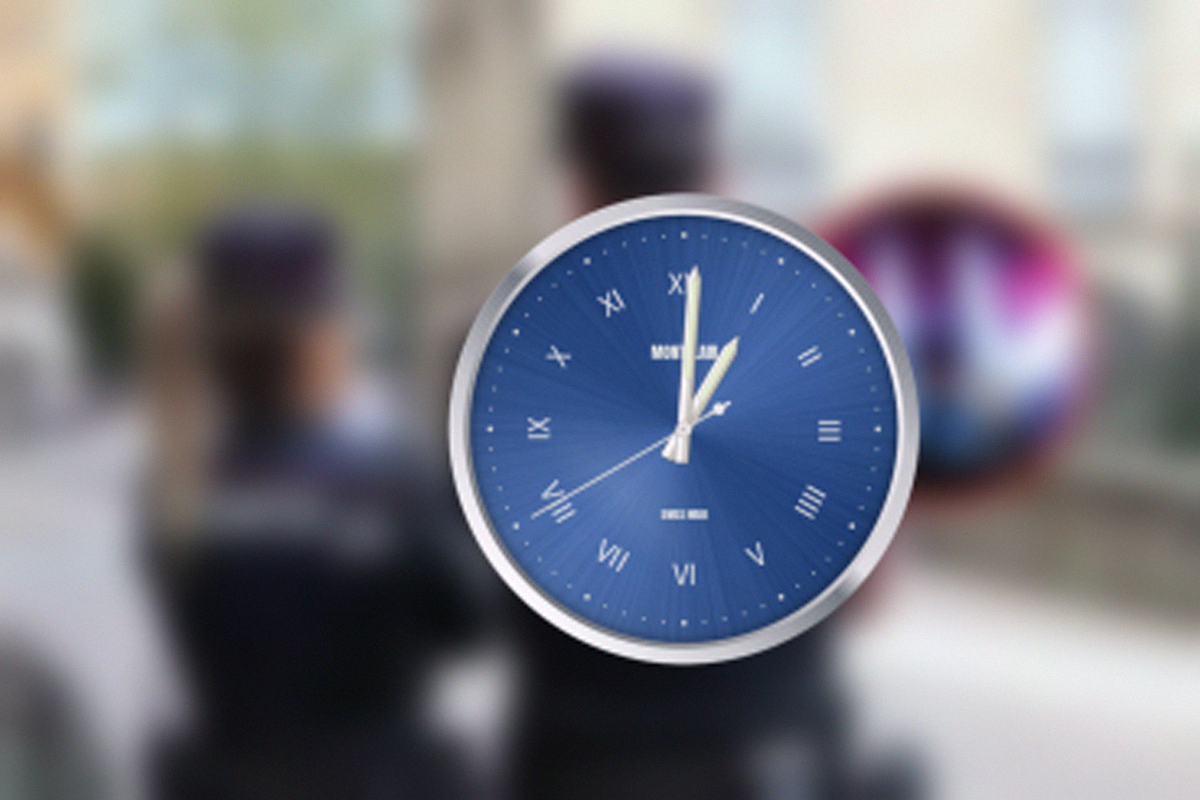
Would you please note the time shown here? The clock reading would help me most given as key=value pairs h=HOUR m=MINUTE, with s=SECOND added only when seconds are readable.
h=1 m=0 s=40
